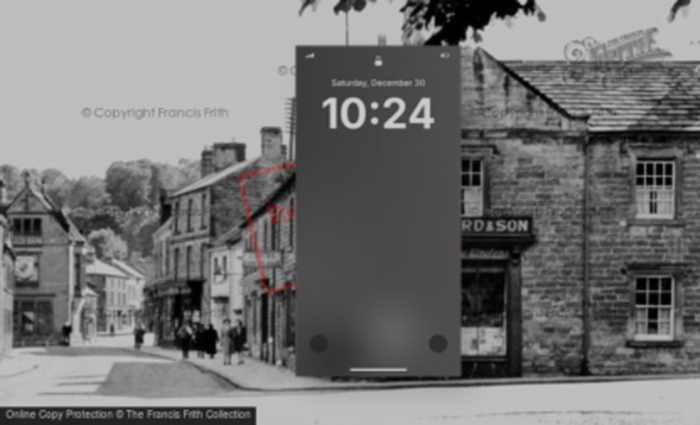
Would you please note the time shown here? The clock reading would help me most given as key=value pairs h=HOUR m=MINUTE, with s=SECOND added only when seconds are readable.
h=10 m=24
